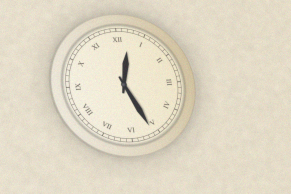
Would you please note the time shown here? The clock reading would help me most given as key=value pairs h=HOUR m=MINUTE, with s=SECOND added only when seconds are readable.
h=12 m=26
